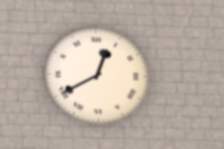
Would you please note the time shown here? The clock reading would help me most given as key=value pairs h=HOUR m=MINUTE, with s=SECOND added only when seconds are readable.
h=12 m=40
